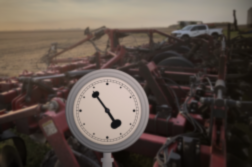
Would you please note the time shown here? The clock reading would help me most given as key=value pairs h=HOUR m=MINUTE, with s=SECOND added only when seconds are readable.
h=4 m=54
